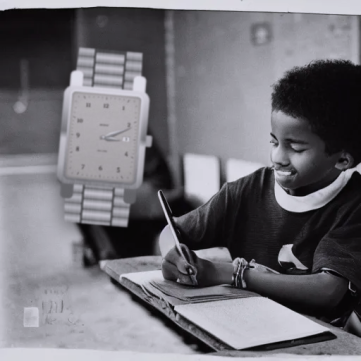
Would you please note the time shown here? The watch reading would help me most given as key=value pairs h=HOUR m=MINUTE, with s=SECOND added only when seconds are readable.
h=3 m=11
